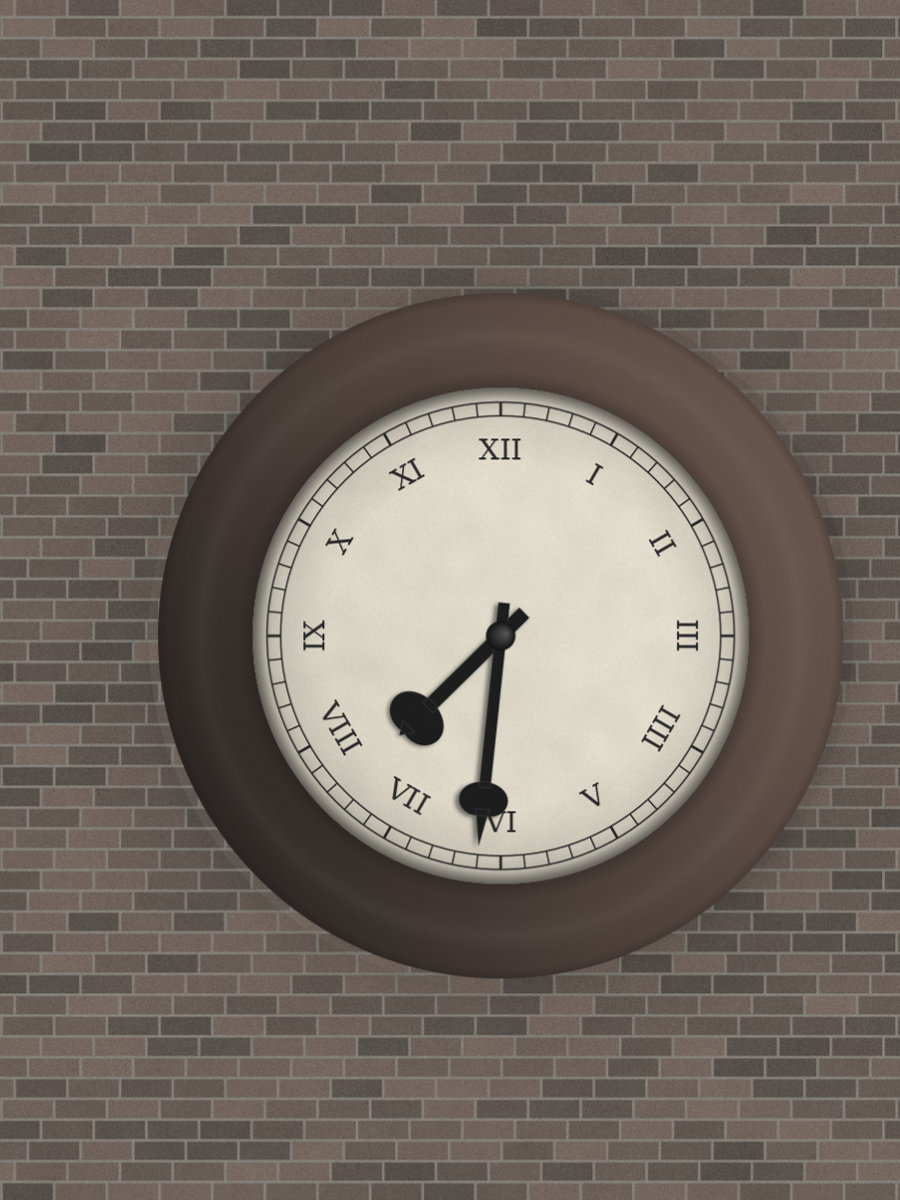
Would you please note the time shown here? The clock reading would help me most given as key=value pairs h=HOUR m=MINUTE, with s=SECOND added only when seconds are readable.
h=7 m=31
